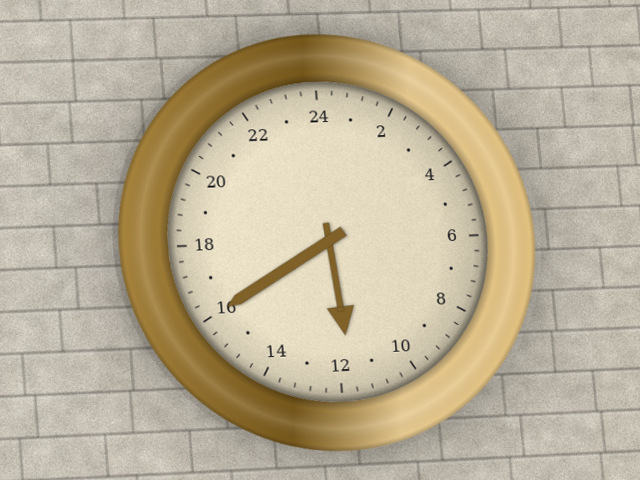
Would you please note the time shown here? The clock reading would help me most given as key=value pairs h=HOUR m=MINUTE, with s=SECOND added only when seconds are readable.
h=11 m=40
